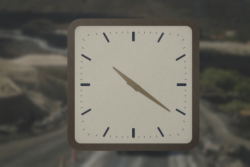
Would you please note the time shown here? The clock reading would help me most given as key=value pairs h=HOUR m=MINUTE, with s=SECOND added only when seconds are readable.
h=10 m=21
